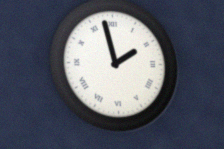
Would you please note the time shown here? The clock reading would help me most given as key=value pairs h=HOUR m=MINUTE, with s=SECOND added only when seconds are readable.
h=1 m=58
